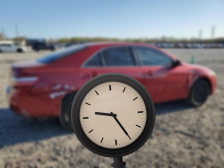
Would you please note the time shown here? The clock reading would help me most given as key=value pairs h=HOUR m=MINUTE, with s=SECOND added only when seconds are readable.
h=9 m=25
